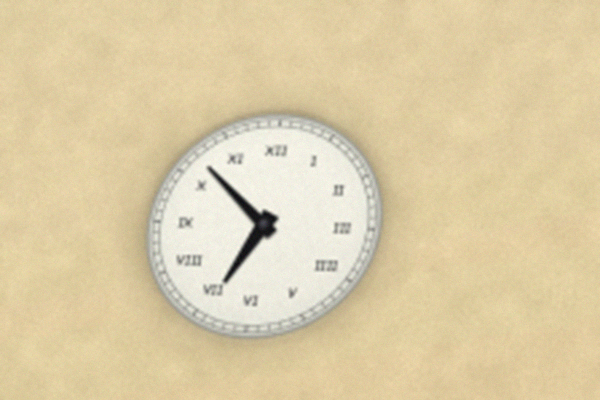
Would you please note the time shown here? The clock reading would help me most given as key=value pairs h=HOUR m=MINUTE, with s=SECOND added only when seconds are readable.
h=6 m=52
